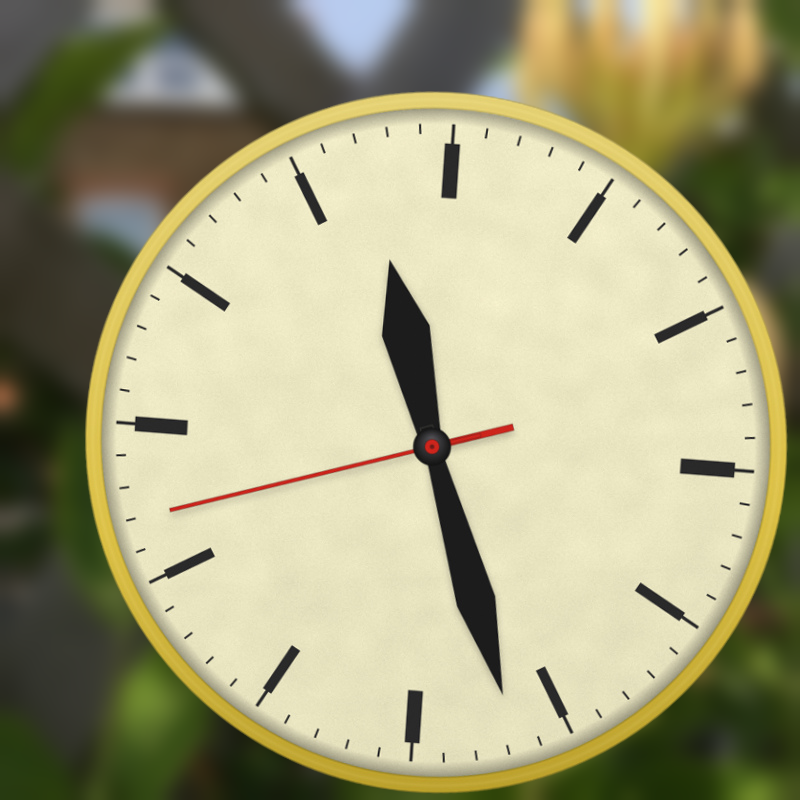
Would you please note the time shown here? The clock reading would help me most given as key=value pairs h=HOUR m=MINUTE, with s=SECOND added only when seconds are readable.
h=11 m=26 s=42
